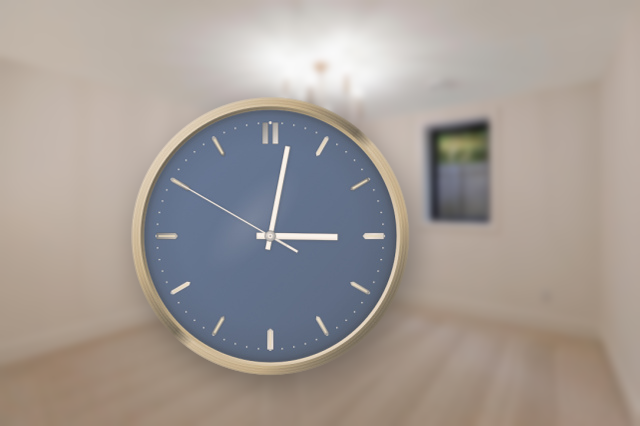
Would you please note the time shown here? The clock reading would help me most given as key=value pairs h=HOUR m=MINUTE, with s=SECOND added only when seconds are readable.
h=3 m=1 s=50
